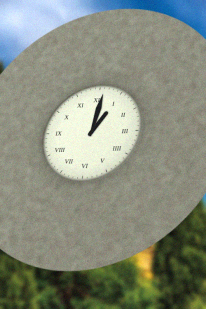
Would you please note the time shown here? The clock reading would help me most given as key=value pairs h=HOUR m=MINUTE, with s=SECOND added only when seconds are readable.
h=1 m=1
